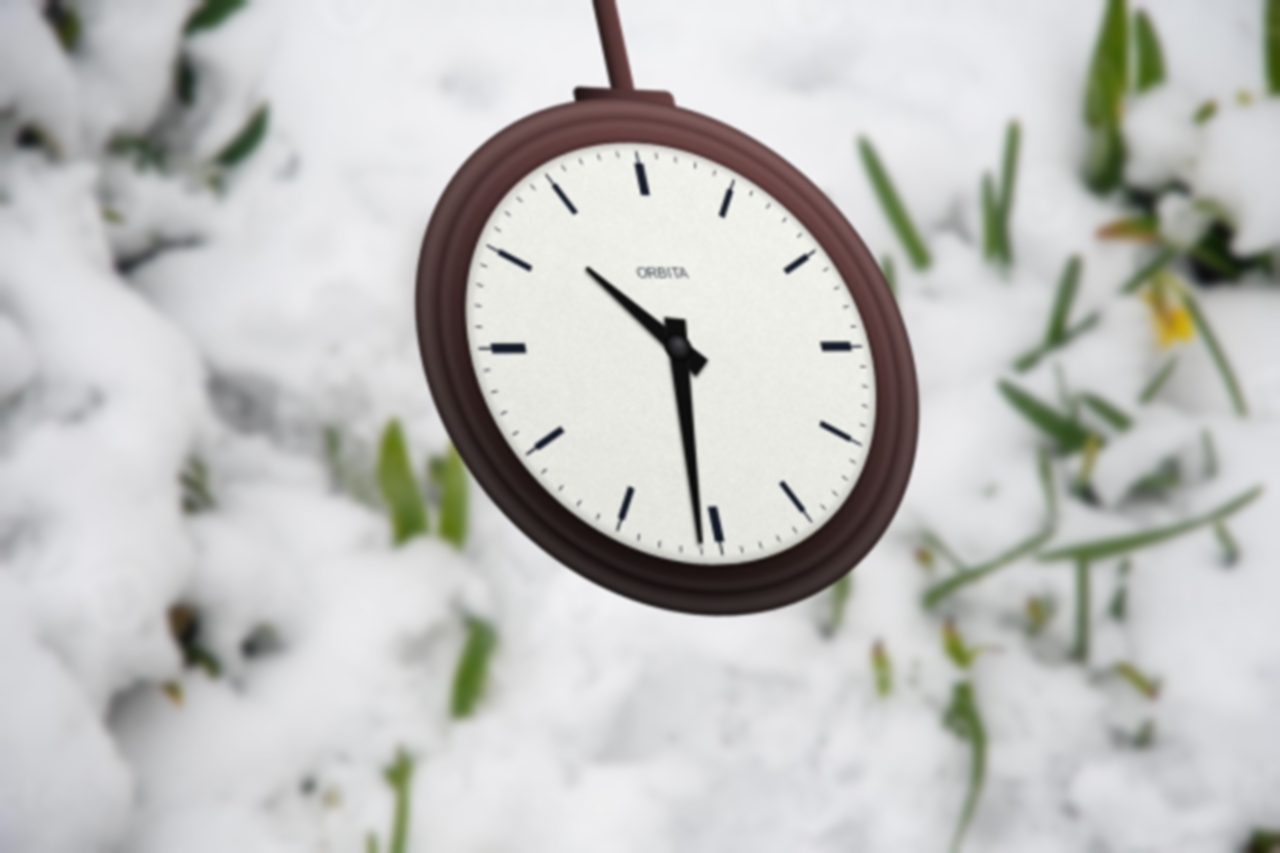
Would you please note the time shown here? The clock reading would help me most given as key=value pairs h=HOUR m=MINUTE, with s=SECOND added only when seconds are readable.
h=10 m=31
